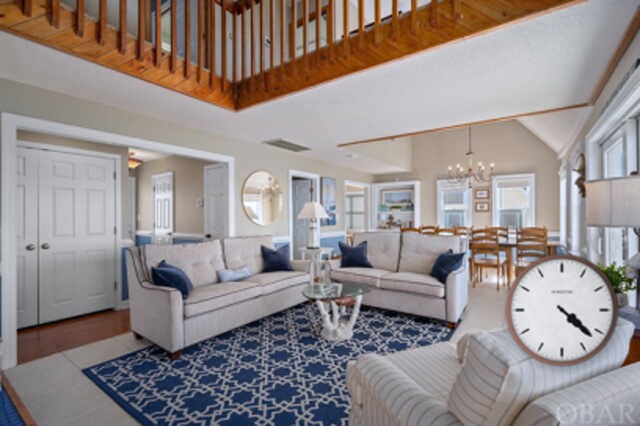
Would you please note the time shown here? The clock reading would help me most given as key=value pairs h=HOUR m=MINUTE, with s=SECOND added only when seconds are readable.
h=4 m=22
